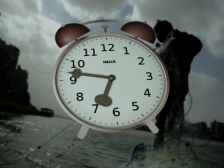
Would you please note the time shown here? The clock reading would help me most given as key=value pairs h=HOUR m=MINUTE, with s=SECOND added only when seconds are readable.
h=6 m=47
